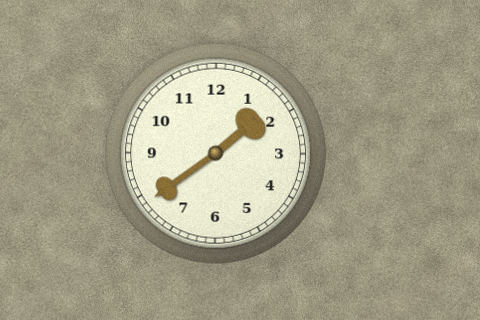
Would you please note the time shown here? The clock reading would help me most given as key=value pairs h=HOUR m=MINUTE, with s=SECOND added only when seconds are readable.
h=1 m=39
